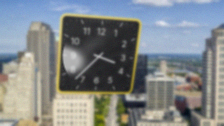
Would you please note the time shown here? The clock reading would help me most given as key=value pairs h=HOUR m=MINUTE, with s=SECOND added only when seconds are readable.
h=3 m=37
